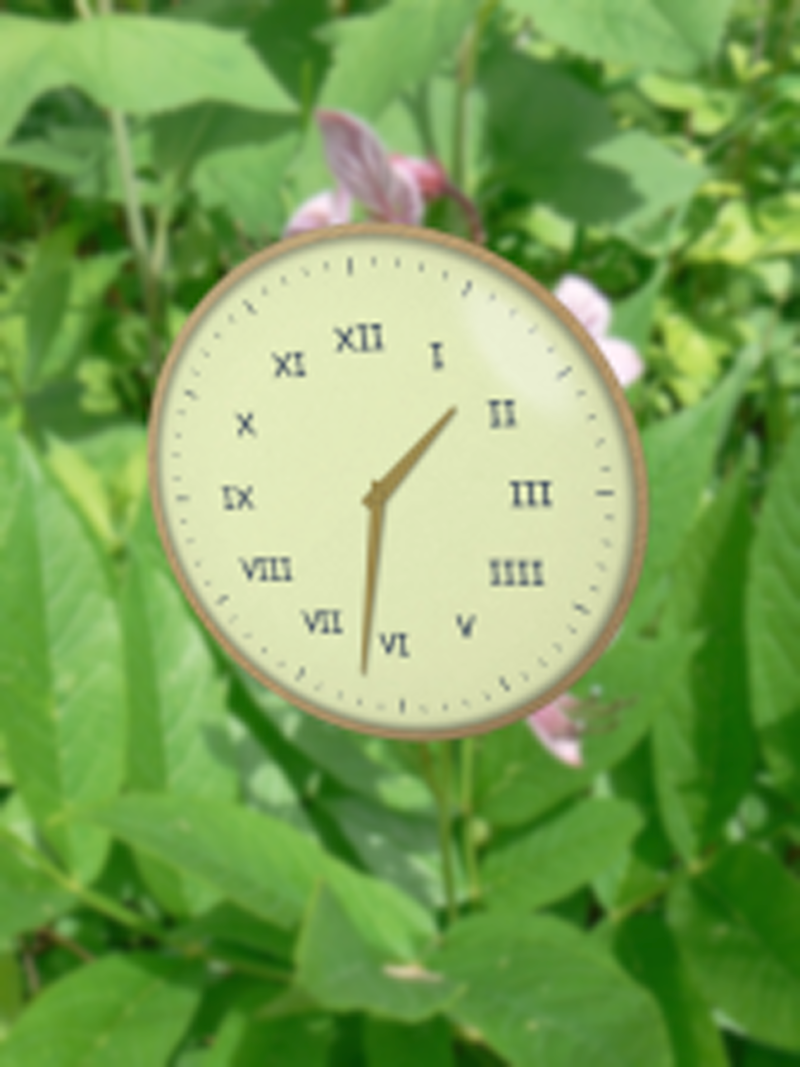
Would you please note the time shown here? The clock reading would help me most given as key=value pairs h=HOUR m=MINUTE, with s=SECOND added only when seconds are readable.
h=1 m=32
